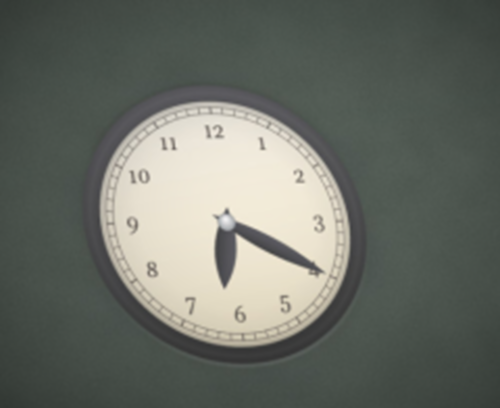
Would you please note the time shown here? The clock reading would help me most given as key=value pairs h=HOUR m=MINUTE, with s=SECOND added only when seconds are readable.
h=6 m=20
